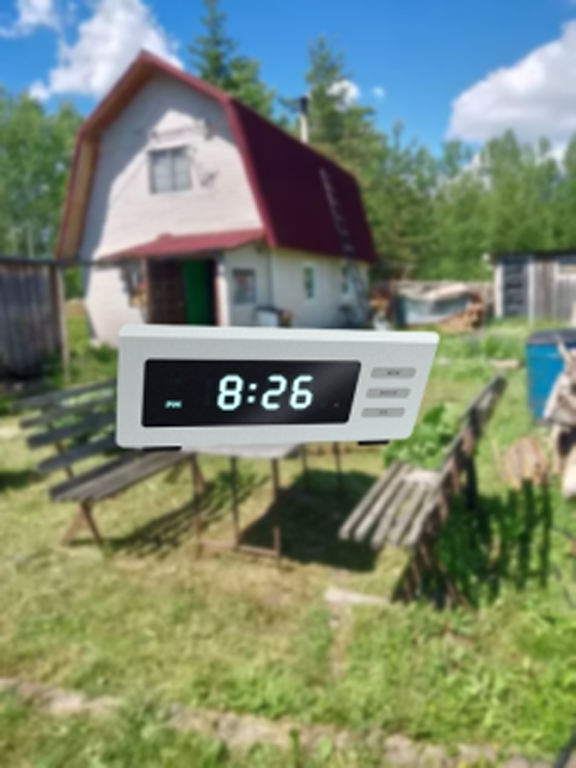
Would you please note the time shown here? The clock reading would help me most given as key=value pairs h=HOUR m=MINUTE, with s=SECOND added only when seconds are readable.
h=8 m=26
